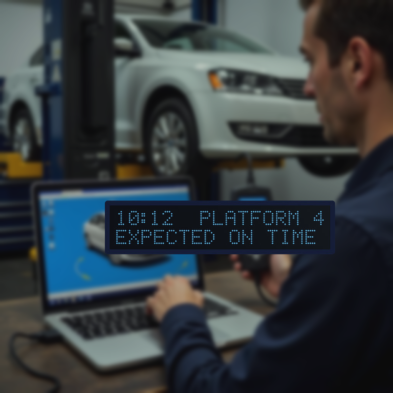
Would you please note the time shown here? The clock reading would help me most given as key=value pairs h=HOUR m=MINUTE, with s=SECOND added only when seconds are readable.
h=10 m=12
